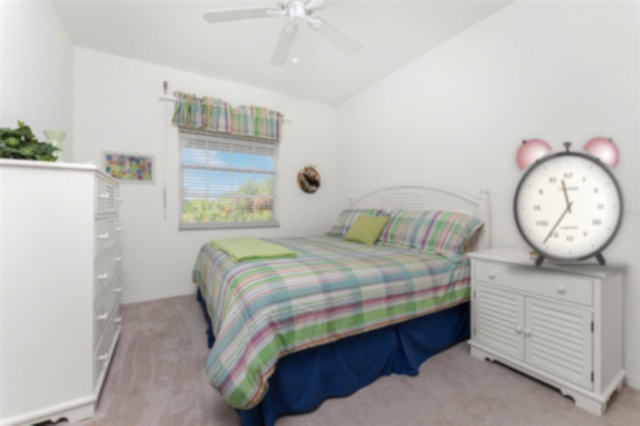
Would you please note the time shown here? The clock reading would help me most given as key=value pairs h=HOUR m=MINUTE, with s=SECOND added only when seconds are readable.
h=11 m=36
